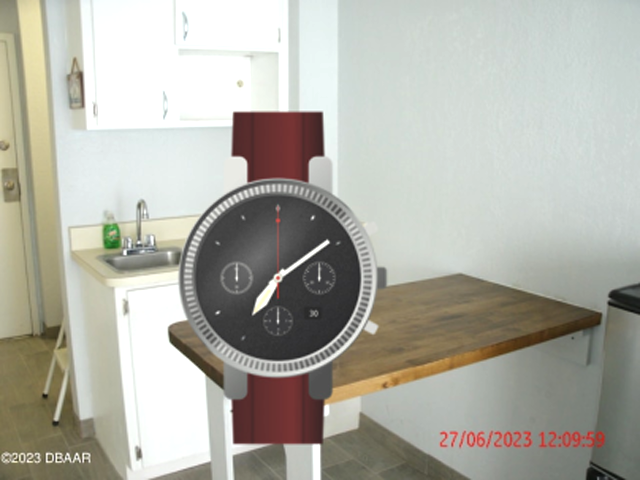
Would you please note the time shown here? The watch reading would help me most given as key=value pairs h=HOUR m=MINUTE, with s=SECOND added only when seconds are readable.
h=7 m=9
